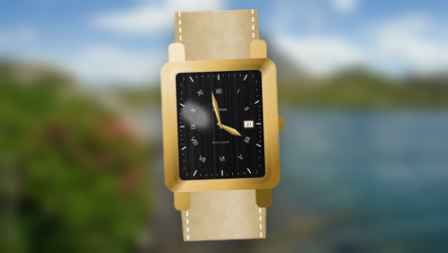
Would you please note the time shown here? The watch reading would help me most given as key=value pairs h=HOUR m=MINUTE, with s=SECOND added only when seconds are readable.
h=3 m=58
